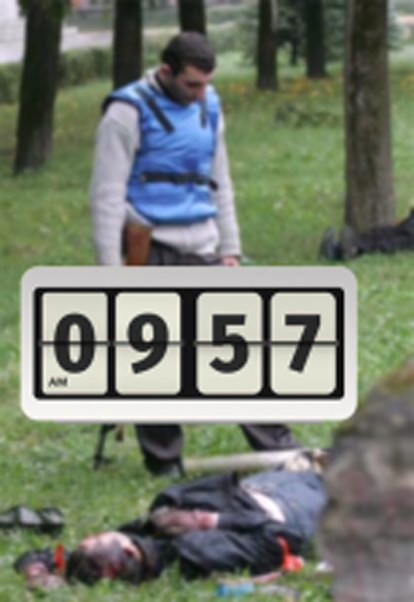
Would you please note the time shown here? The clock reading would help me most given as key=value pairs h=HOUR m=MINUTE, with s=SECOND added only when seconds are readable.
h=9 m=57
